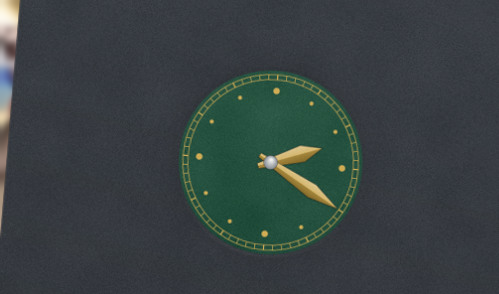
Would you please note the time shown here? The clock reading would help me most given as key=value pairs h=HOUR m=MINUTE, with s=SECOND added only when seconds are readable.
h=2 m=20
